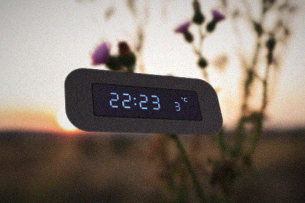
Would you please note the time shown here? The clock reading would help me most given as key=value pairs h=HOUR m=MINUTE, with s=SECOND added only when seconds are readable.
h=22 m=23
